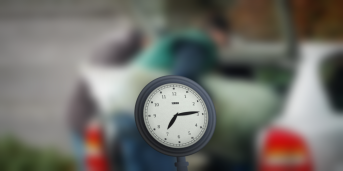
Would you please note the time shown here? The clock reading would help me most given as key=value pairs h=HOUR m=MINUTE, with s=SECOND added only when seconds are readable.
h=7 m=14
